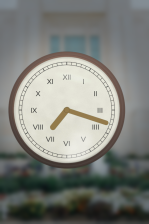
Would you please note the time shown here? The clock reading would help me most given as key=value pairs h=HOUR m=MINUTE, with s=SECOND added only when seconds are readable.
h=7 m=18
